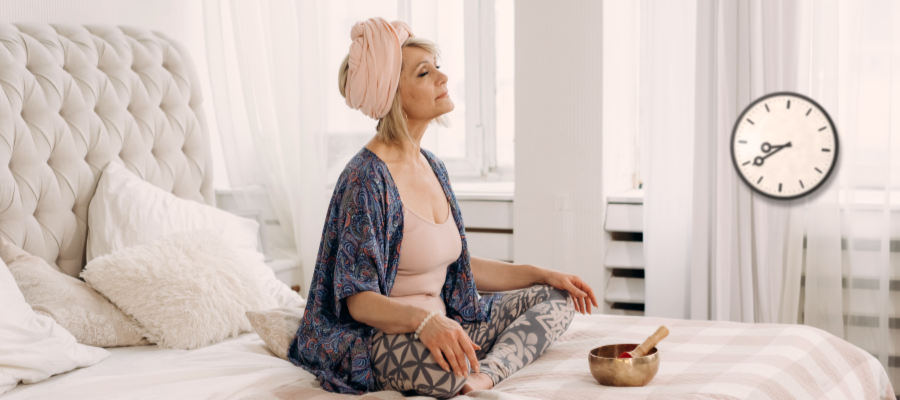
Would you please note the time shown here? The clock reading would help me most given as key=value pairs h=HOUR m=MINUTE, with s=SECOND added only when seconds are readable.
h=8 m=39
